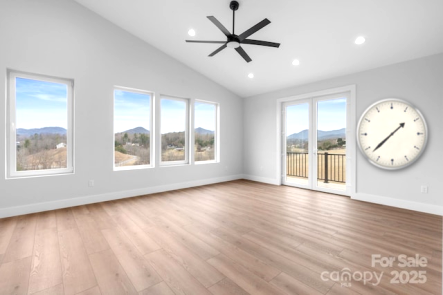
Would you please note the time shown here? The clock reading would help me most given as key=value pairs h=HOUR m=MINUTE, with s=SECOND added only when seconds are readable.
h=1 m=38
